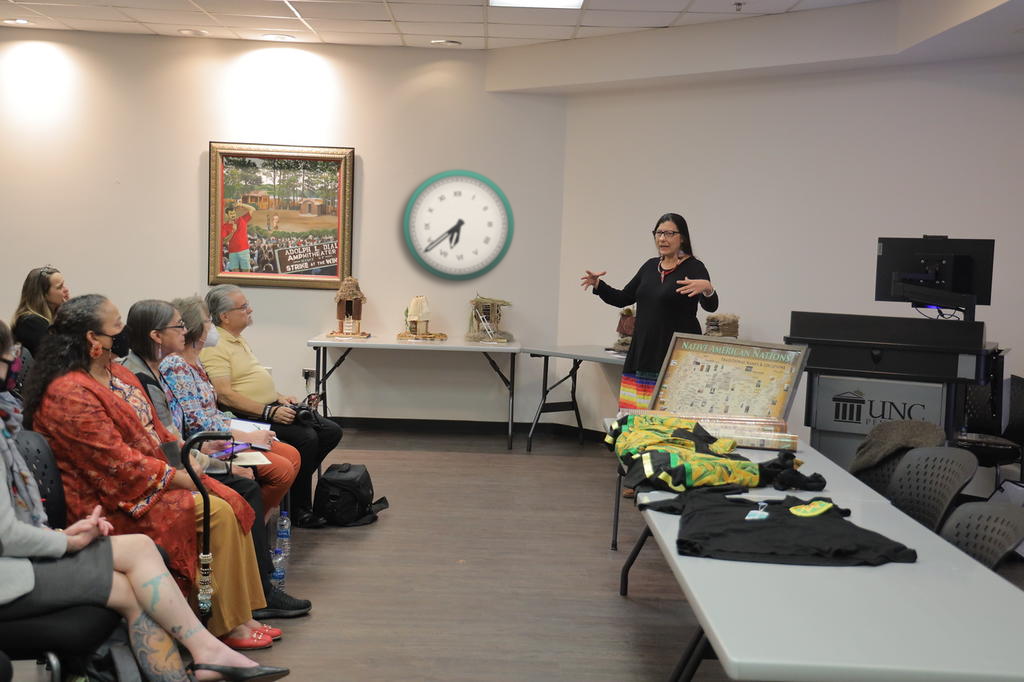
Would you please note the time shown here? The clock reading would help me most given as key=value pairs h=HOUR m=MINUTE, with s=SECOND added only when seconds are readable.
h=6 m=39
